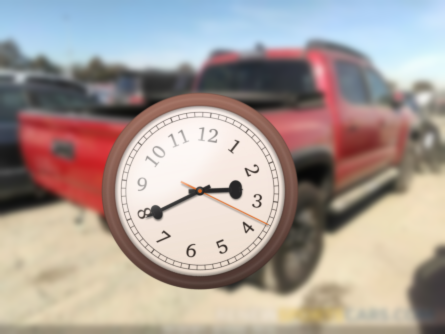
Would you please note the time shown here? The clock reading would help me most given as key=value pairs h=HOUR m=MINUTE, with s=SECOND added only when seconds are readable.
h=2 m=39 s=18
